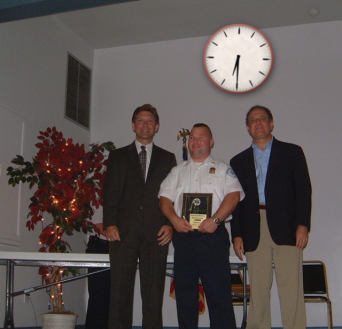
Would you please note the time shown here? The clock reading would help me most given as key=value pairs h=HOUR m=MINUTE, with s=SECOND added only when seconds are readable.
h=6 m=30
